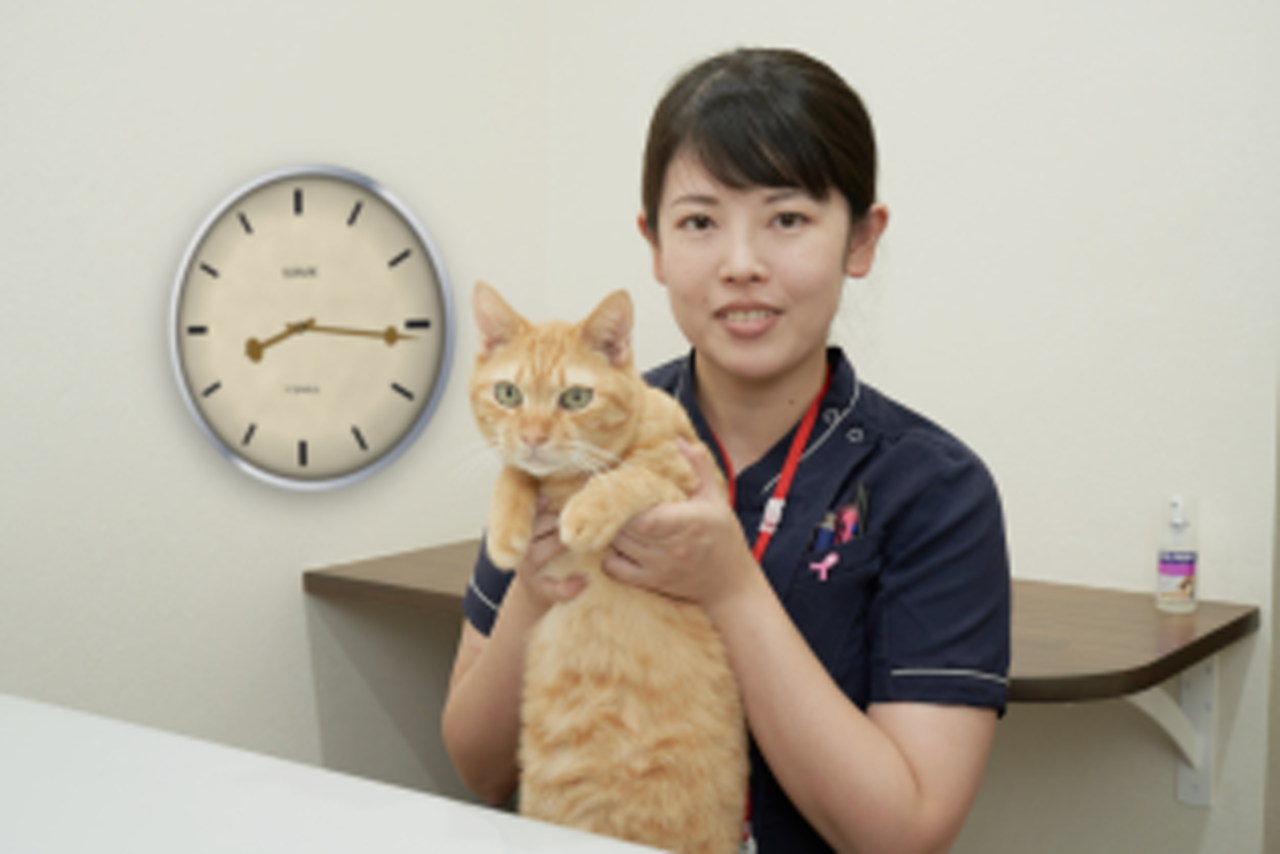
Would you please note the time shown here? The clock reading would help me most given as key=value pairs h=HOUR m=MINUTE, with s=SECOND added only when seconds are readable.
h=8 m=16
